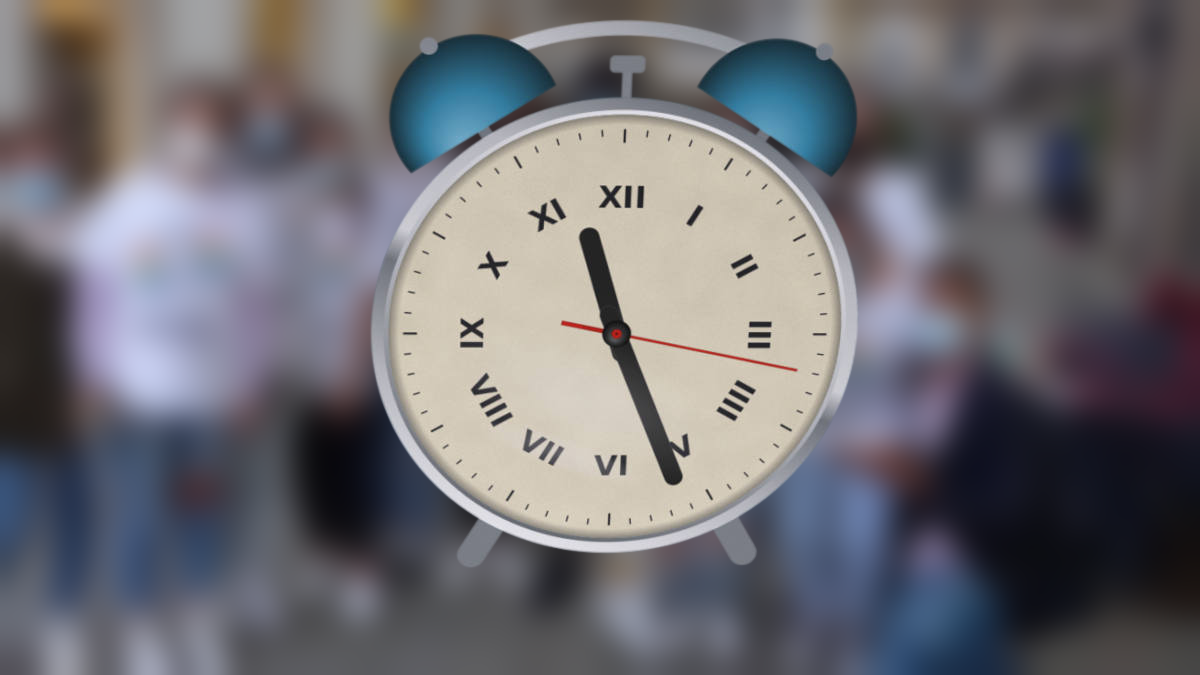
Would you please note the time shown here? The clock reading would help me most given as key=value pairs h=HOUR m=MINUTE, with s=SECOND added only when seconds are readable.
h=11 m=26 s=17
